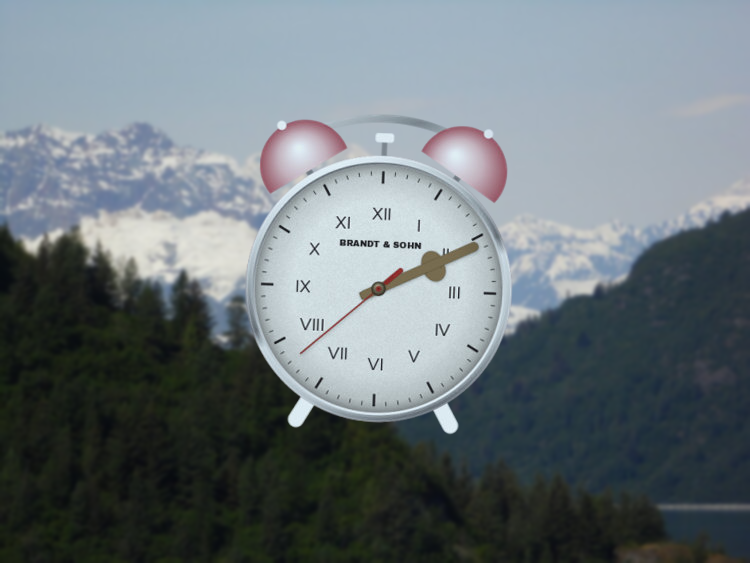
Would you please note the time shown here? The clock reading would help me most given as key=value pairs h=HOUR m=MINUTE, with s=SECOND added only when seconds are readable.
h=2 m=10 s=38
